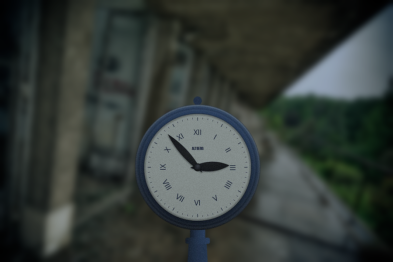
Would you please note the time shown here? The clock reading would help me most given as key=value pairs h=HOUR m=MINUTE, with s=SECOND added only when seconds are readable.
h=2 m=53
